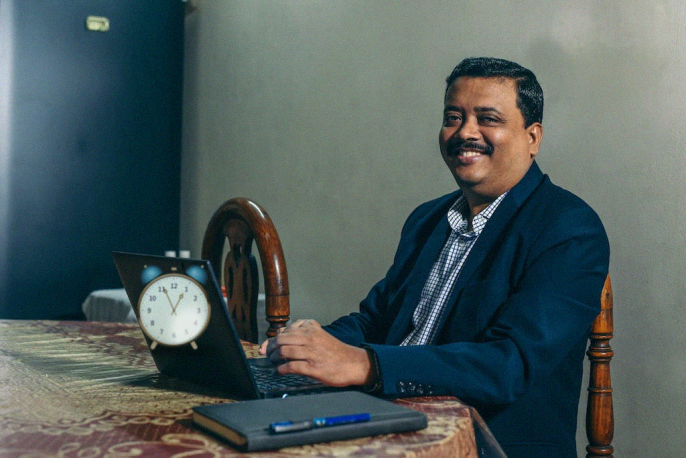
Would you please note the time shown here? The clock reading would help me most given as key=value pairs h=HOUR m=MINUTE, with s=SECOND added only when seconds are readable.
h=12 m=56
